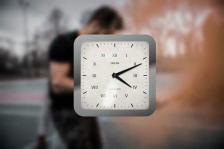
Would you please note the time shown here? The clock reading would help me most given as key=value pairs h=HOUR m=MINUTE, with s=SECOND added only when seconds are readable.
h=4 m=11
